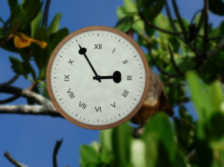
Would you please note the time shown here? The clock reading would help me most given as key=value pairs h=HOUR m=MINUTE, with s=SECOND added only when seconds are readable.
h=2 m=55
